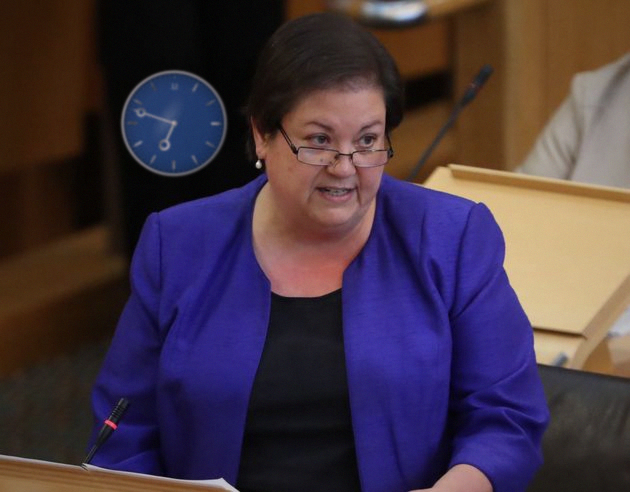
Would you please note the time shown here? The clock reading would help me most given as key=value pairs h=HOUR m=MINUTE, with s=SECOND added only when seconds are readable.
h=6 m=48
